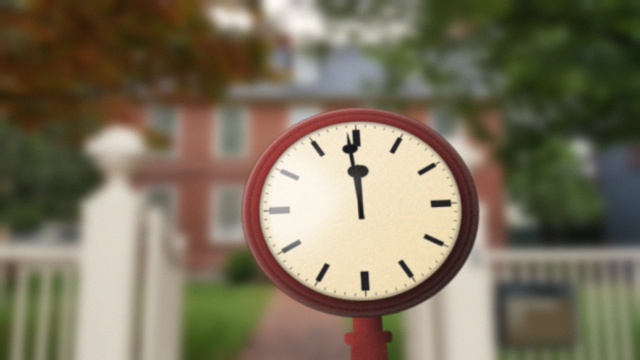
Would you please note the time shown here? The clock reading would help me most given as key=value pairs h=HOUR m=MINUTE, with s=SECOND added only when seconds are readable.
h=11 m=59
